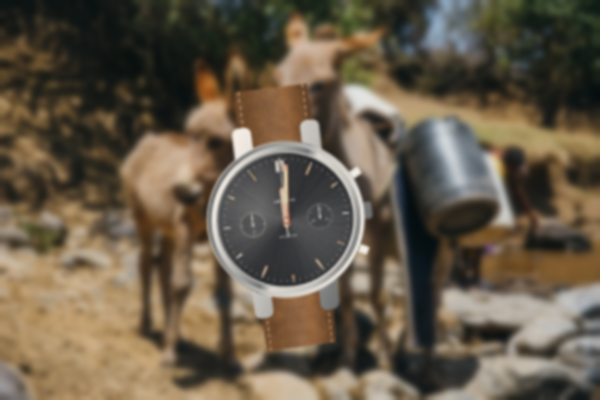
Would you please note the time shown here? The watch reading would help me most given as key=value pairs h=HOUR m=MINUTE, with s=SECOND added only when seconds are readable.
h=12 m=1
